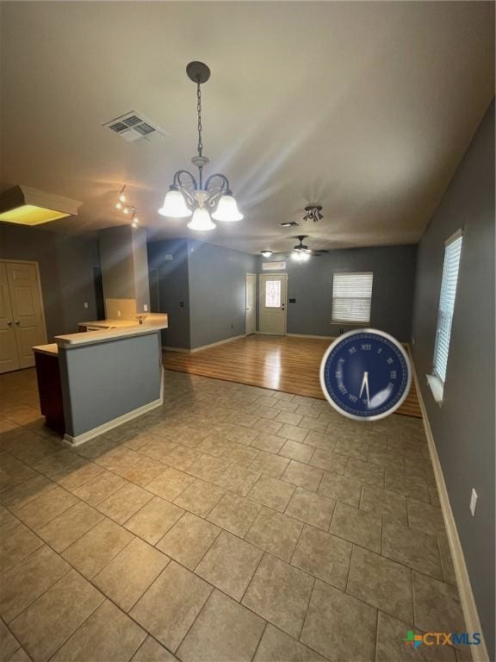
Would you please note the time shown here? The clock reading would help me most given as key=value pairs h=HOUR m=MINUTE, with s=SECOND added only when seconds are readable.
h=6 m=29
